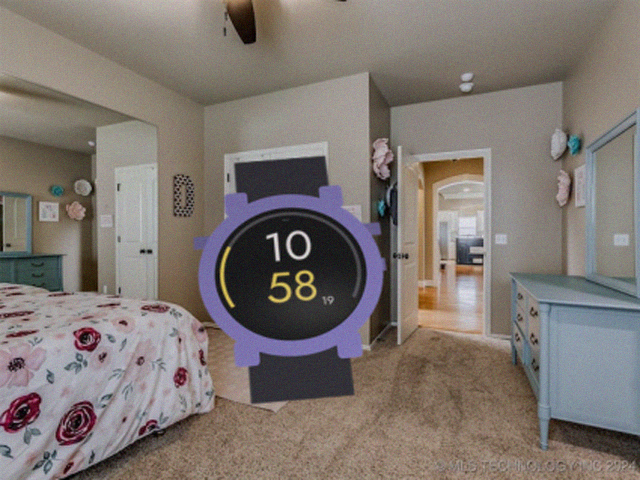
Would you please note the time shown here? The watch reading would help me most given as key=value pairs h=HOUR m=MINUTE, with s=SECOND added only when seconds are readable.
h=10 m=58 s=19
